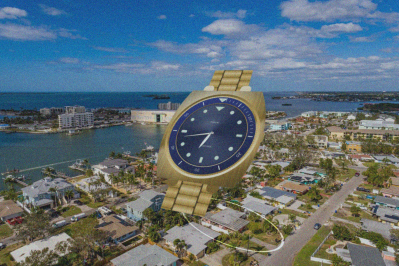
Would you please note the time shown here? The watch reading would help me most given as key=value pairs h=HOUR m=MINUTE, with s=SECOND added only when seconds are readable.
h=6 m=43
